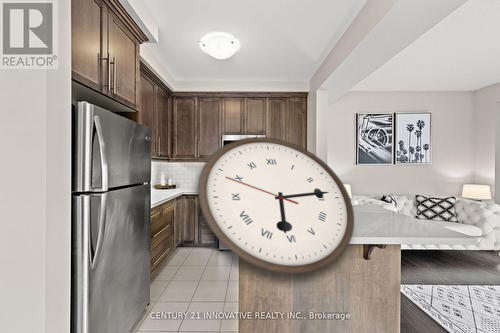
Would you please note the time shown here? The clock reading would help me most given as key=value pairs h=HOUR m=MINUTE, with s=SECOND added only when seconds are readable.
h=6 m=13 s=49
